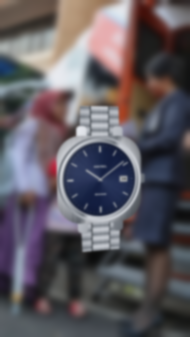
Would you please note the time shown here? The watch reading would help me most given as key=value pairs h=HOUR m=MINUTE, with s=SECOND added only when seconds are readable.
h=10 m=9
